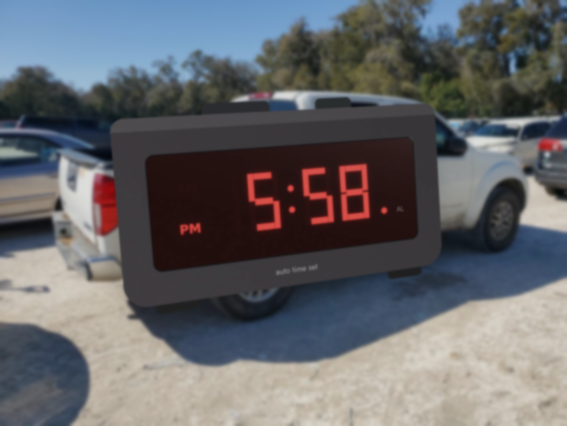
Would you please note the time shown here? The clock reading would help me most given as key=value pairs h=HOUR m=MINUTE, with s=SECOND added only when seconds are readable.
h=5 m=58
